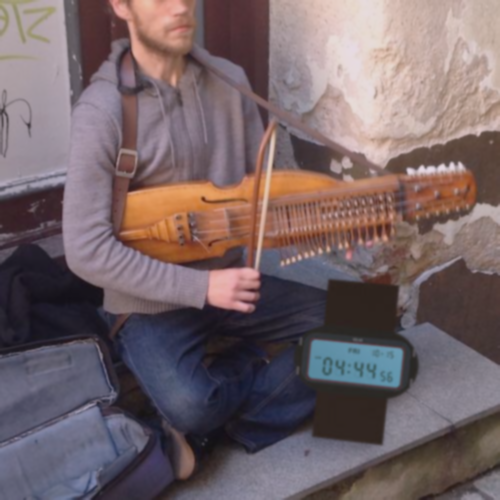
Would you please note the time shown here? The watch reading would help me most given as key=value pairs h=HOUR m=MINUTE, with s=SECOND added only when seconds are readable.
h=4 m=44
